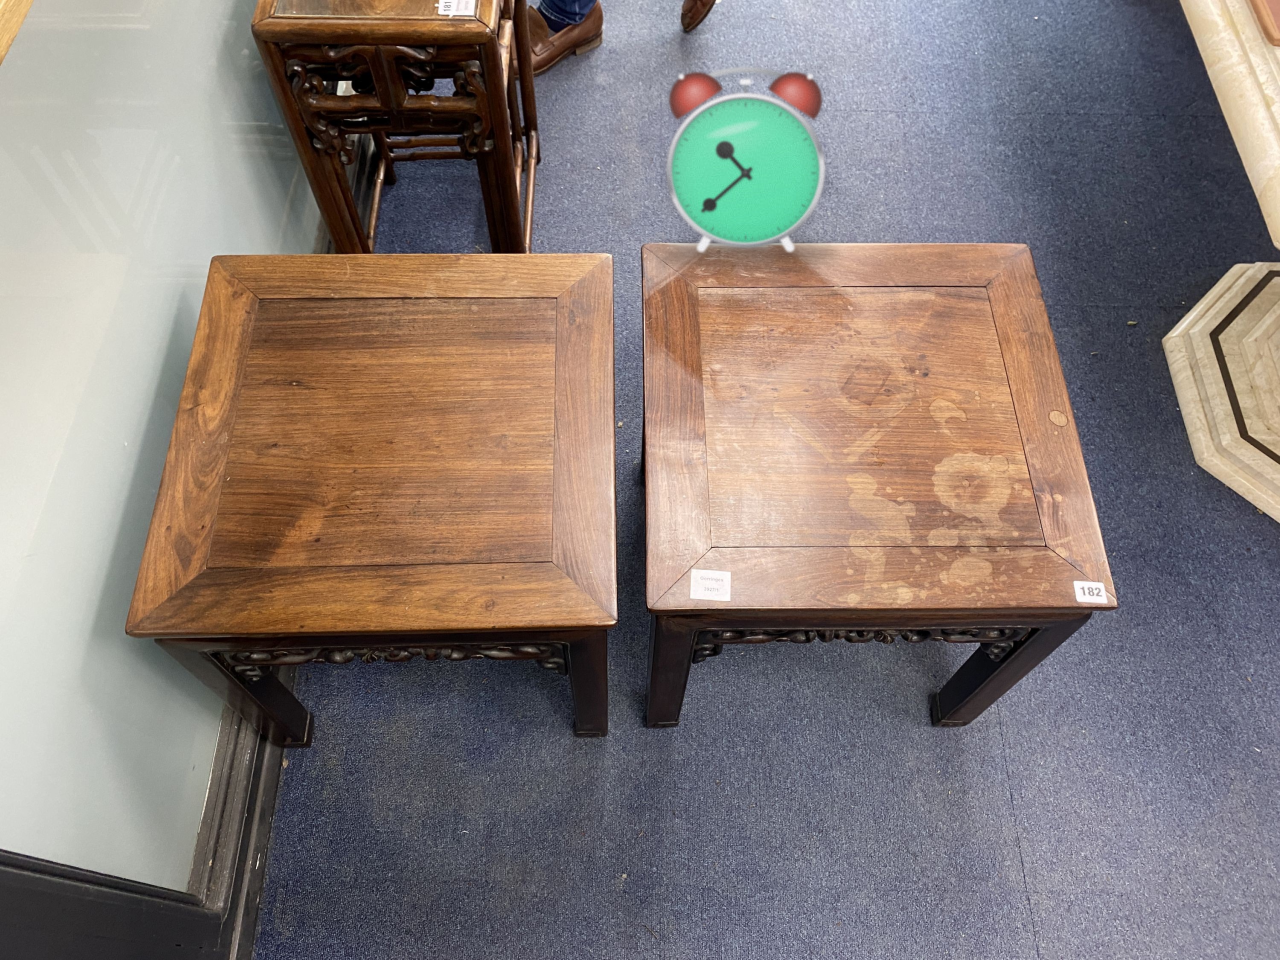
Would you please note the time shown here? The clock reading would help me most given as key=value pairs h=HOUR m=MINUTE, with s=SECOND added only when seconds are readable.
h=10 m=38
